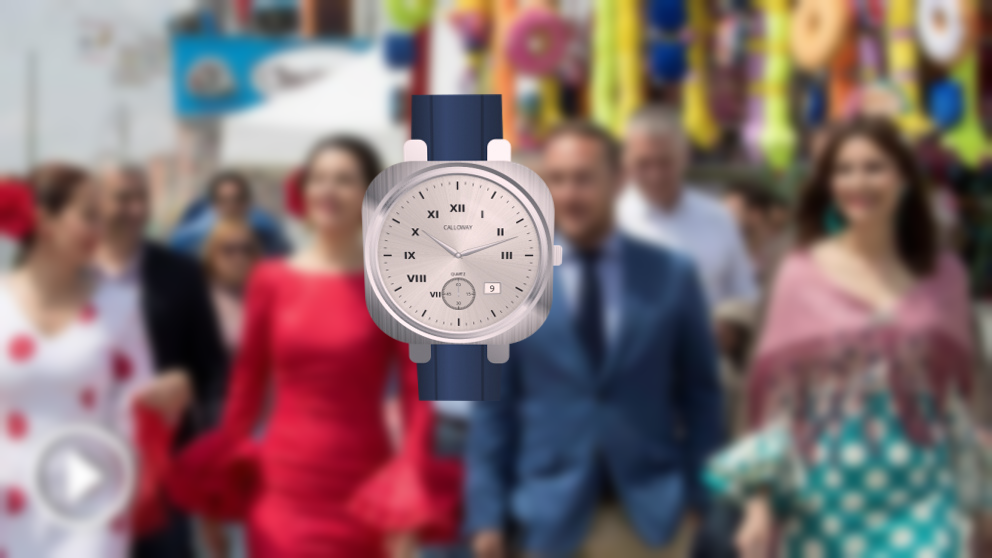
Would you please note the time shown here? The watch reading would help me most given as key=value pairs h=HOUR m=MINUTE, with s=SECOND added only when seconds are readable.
h=10 m=12
